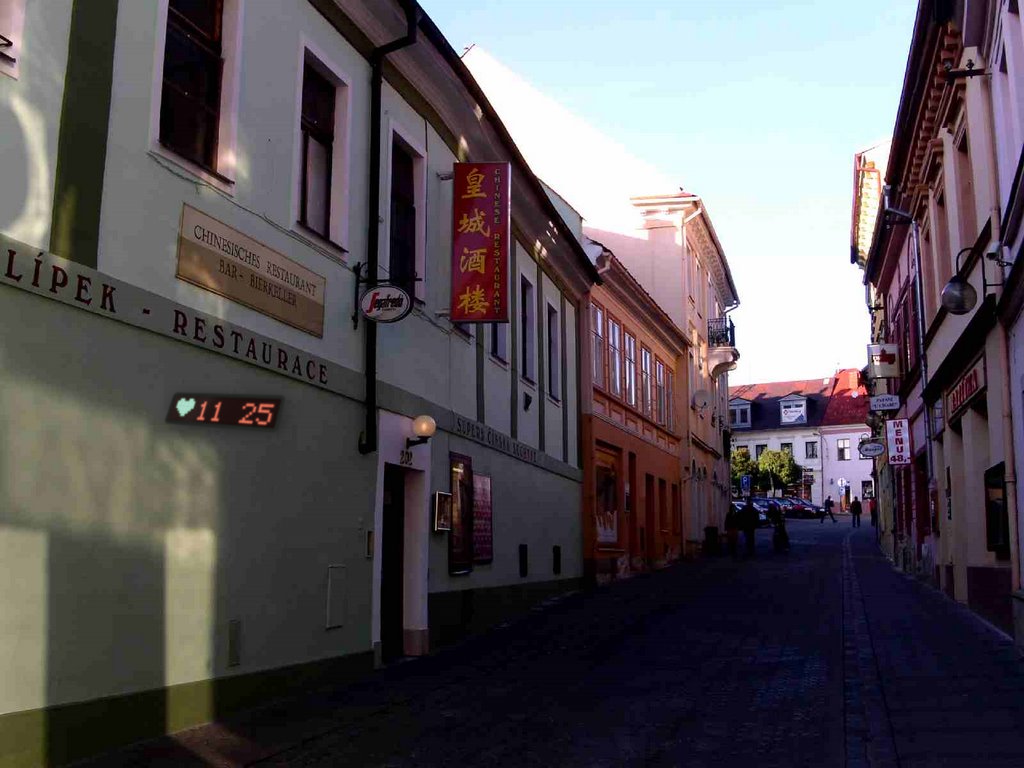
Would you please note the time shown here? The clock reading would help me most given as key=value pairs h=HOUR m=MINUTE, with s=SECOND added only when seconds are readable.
h=11 m=25
